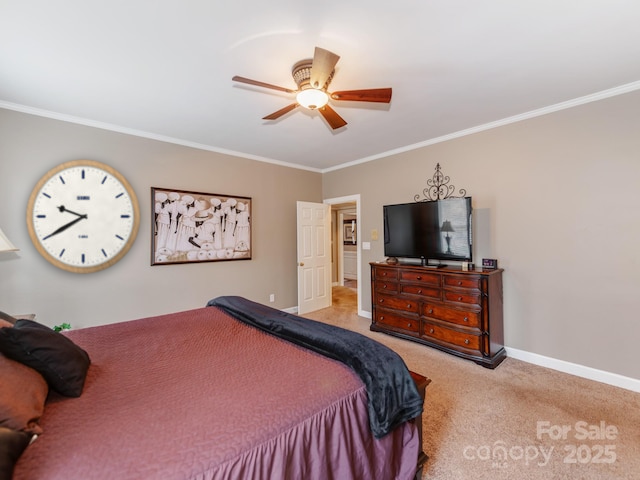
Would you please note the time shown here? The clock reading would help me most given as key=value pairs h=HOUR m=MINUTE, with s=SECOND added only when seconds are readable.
h=9 m=40
